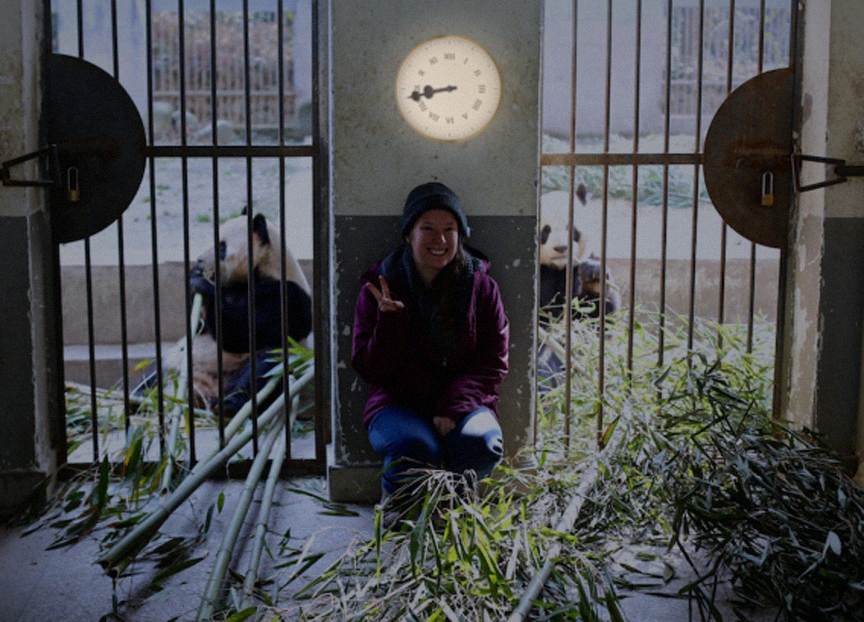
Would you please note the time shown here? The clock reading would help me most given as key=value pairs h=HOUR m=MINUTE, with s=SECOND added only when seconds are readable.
h=8 m=43
